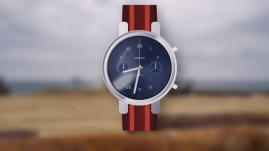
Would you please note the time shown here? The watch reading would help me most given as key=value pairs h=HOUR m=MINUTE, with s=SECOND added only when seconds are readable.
h=8 m=32
